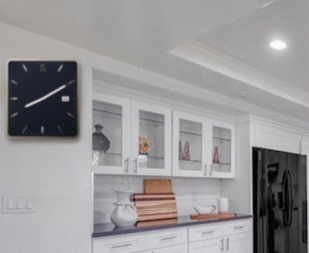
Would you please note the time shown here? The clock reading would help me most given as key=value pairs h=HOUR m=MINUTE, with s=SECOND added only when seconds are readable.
h=8 m=10
